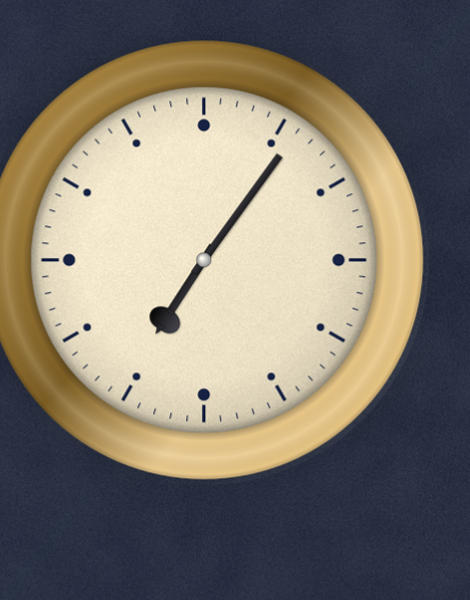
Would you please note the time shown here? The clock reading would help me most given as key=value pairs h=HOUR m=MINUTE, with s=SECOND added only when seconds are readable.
h=7 m=6
